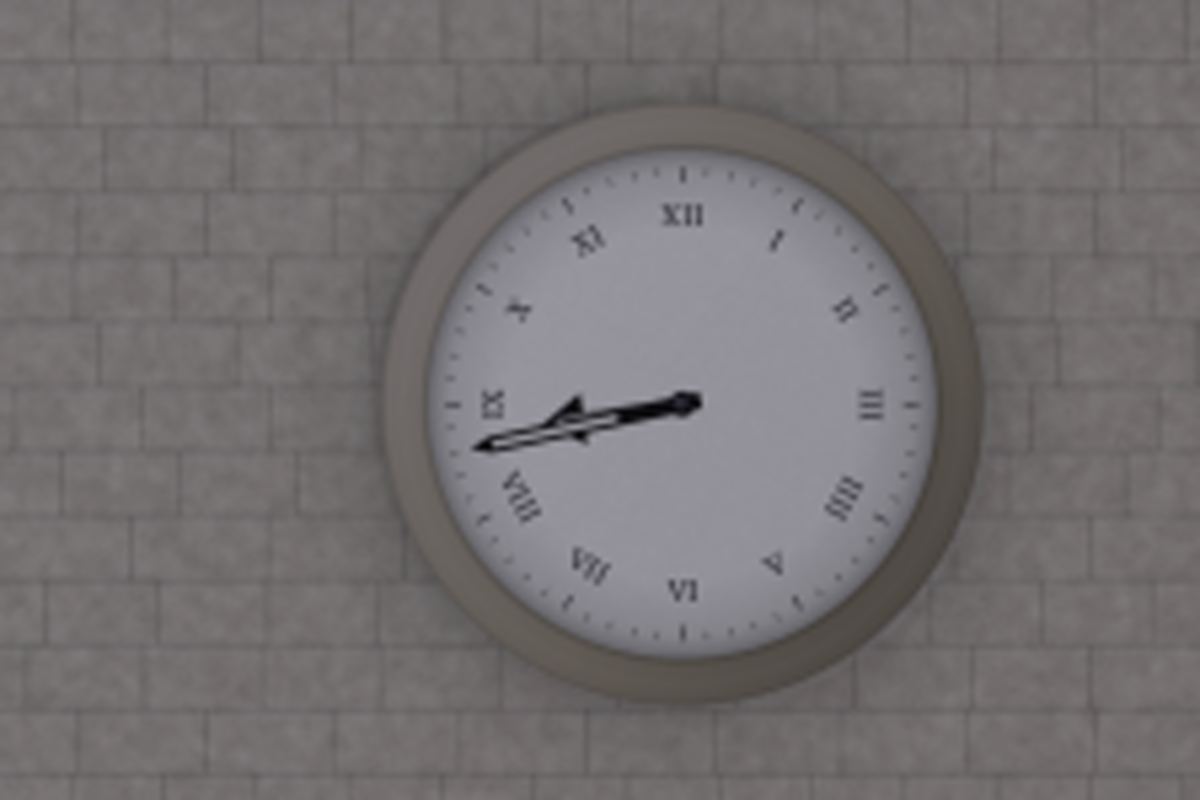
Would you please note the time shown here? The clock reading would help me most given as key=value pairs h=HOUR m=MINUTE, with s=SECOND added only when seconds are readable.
h=8 m=43
